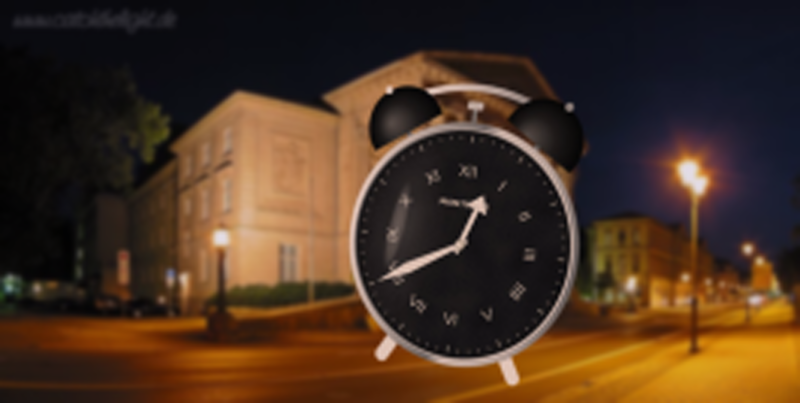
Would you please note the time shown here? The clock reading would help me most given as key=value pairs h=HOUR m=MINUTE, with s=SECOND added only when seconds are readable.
h=12 m=40
